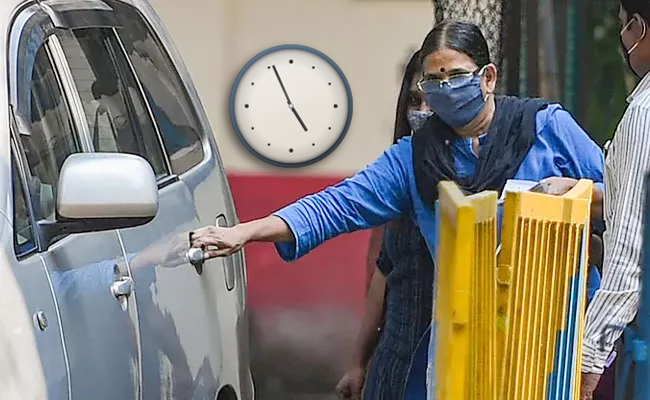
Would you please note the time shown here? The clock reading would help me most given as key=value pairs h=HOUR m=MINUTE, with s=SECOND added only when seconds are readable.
h=4 m=56
